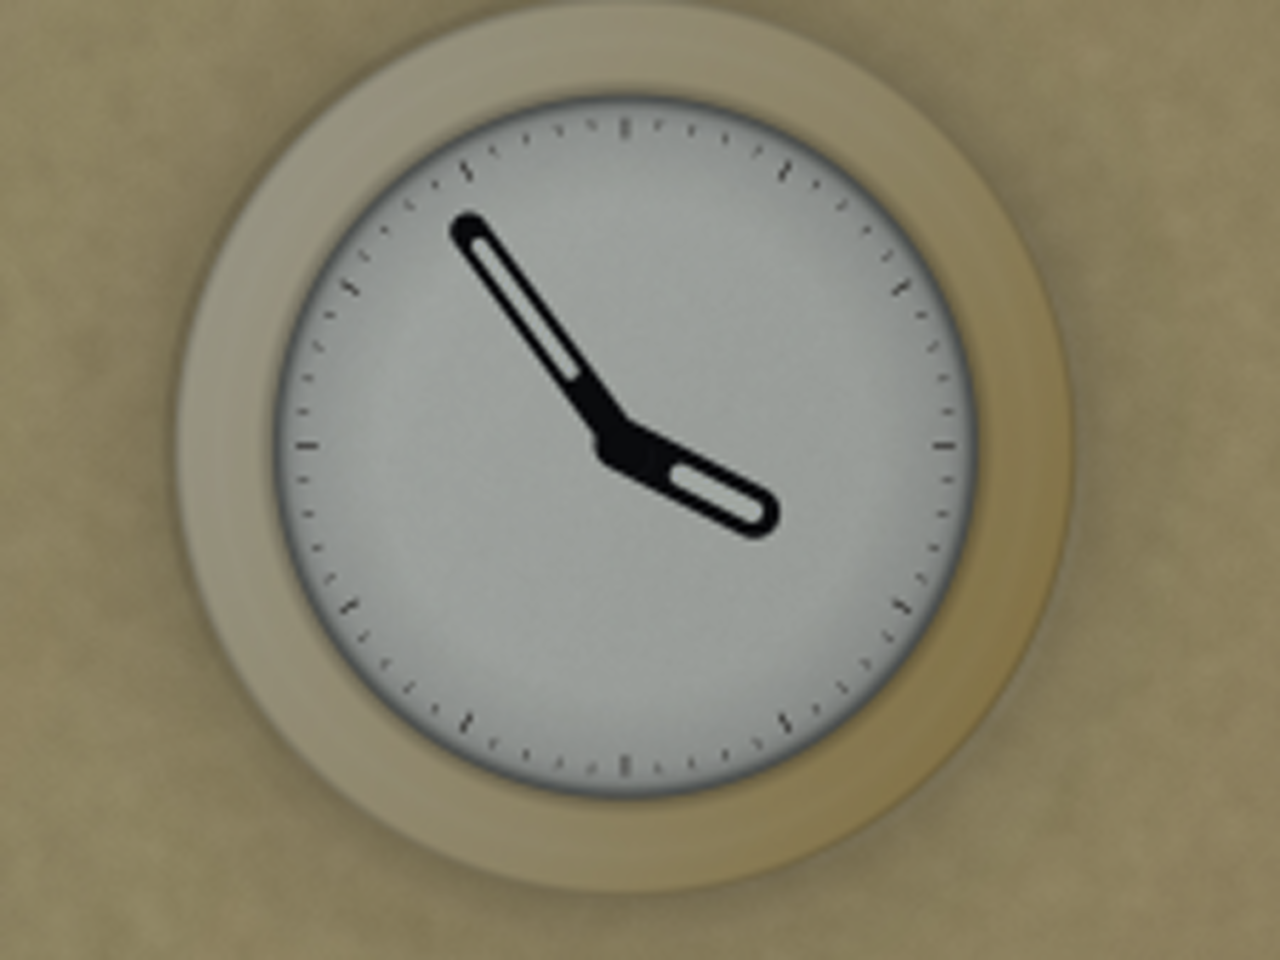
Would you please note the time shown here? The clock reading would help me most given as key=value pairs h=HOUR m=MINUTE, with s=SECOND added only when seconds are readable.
h=3 m=54
